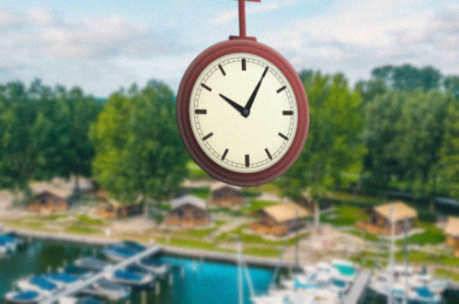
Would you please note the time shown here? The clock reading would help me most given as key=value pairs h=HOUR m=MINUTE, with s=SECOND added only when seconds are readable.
h=10 m=5
